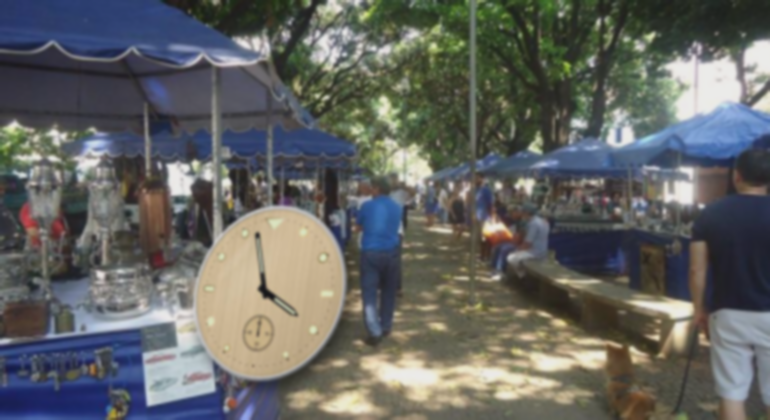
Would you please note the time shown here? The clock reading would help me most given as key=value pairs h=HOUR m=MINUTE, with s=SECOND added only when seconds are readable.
h=3 m=57
